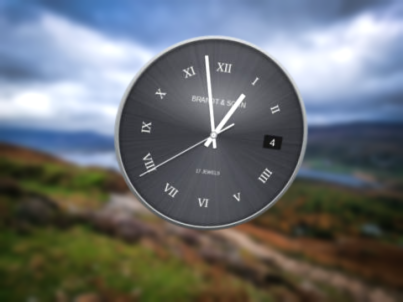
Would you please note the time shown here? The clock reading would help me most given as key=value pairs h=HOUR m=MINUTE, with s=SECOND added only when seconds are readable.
h=12 m=57 s=39
